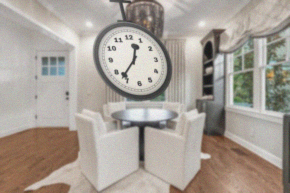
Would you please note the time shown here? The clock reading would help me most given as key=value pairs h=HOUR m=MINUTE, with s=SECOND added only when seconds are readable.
h=12 m=37
